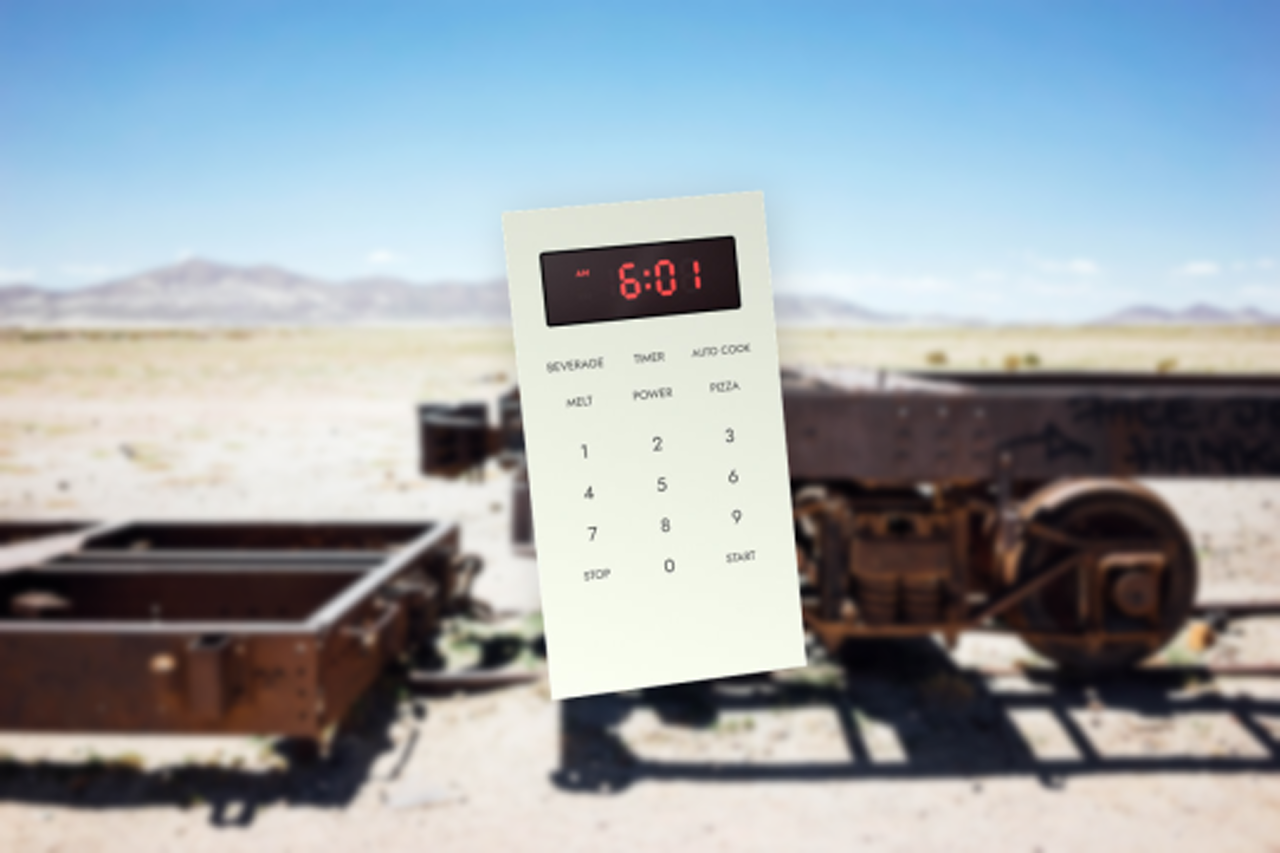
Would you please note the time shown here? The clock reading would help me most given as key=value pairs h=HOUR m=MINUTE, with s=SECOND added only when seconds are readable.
h=6 m=1
